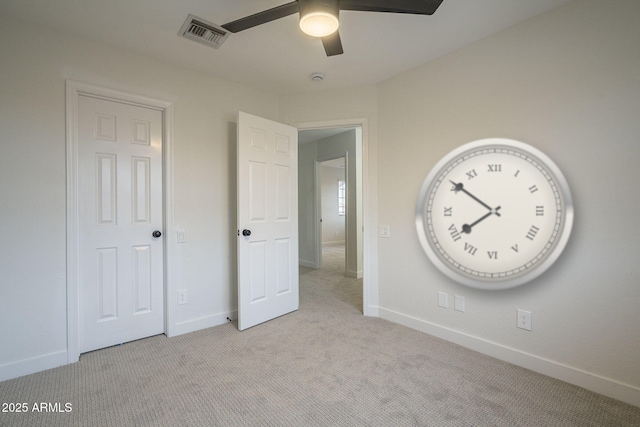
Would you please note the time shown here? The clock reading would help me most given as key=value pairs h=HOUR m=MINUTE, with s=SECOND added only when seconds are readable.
h=7 m=51
